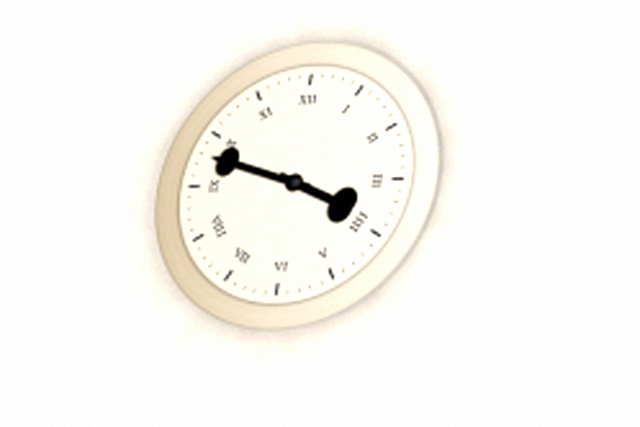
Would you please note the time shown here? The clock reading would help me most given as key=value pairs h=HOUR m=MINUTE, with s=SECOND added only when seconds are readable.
h=3 m=48
